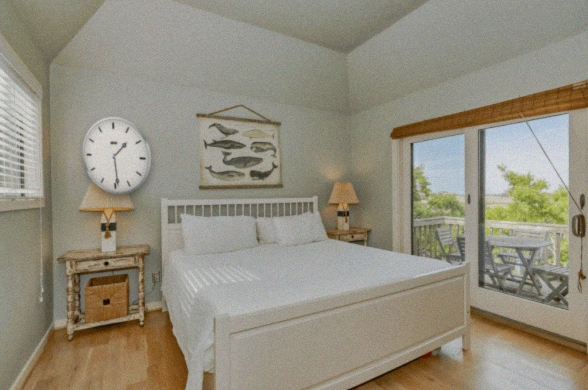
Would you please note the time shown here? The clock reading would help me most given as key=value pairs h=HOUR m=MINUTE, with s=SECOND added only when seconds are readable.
h=1 m=29
